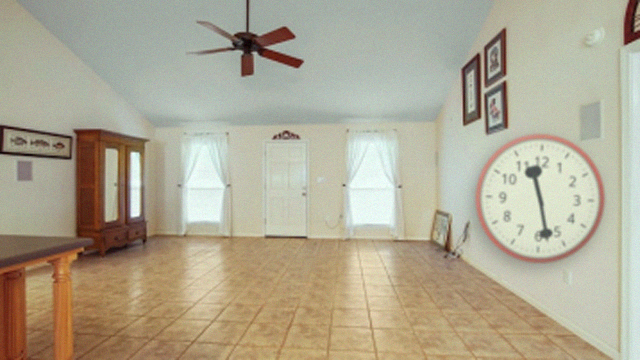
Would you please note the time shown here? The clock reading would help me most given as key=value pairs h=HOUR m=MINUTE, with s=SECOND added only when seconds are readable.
h=11 m=28
